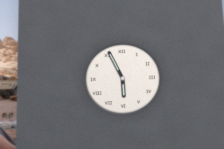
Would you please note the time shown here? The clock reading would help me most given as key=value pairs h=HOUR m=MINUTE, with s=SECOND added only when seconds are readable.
h=5 m=56
